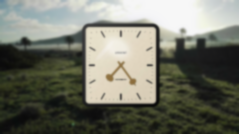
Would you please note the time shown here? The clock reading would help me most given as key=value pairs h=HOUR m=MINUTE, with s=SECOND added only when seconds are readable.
h=7 m=24
